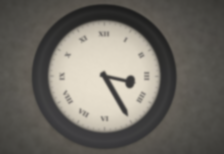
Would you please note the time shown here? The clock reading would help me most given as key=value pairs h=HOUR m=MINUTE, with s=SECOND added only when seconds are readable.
h=3 m=25
